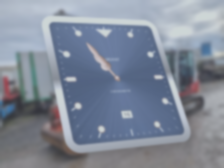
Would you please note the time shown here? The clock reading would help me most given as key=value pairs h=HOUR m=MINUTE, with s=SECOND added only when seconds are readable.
h=10 m=55
